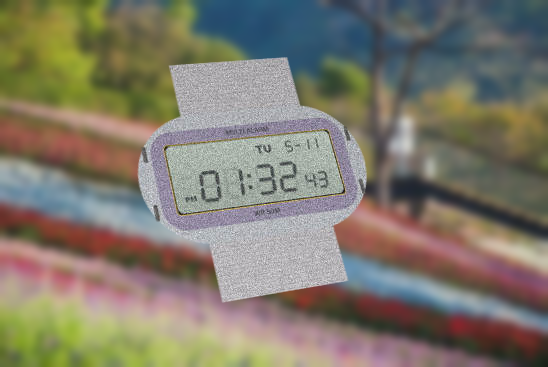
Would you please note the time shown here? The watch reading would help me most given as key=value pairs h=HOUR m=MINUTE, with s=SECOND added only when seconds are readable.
h=1 m=32 s=43
